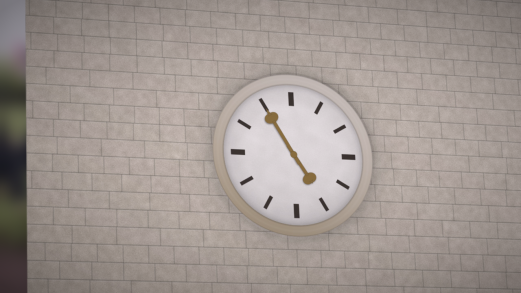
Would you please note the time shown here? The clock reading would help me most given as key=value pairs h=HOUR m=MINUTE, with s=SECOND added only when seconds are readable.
h=4 m=55
